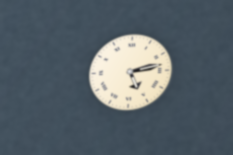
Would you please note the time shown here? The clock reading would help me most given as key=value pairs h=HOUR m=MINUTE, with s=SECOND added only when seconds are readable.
h=5 m=13
